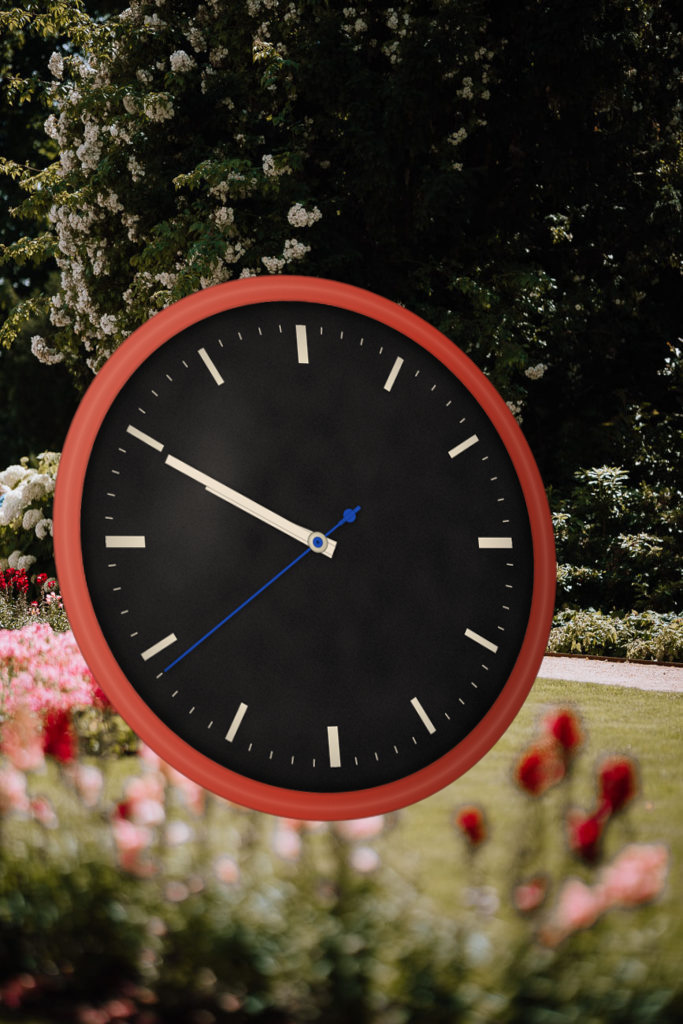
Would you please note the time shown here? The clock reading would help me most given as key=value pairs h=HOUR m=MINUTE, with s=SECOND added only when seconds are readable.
h=9 m=49 s=39
